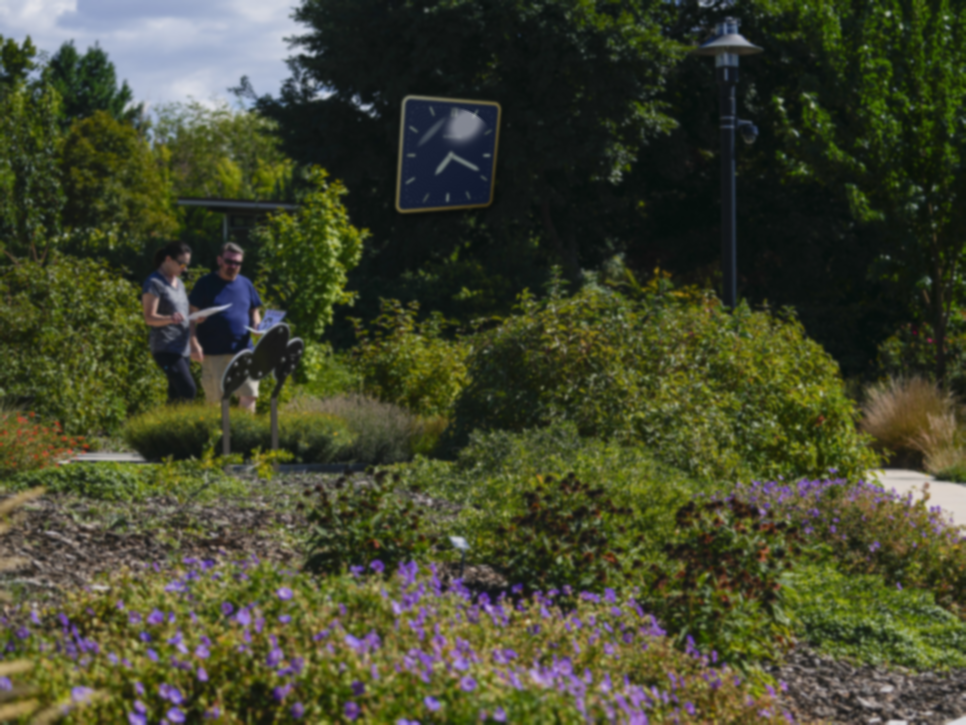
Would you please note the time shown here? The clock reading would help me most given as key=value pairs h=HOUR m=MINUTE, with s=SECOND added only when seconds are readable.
h=7 m=19
